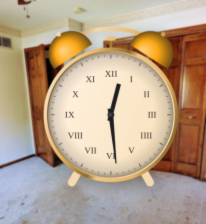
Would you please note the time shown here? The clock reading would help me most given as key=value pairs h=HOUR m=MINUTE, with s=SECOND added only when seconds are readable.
h=12 m=29
